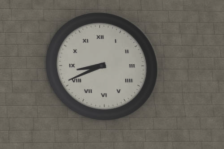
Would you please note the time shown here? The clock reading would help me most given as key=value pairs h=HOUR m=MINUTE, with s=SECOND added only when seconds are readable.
h=8 m=41
